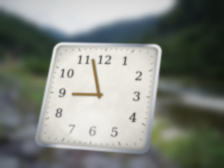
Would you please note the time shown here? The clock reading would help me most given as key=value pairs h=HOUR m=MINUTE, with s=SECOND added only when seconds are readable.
h=8 m=57
